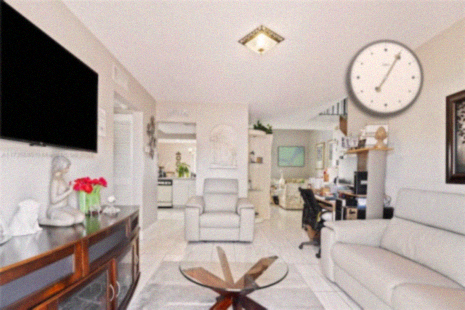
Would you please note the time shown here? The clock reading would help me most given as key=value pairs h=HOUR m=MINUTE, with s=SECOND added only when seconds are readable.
h=7 m=5
